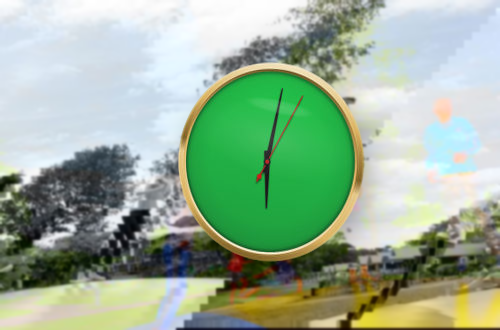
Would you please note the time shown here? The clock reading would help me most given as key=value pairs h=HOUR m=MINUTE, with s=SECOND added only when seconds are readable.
h=6 m=2 s=5
